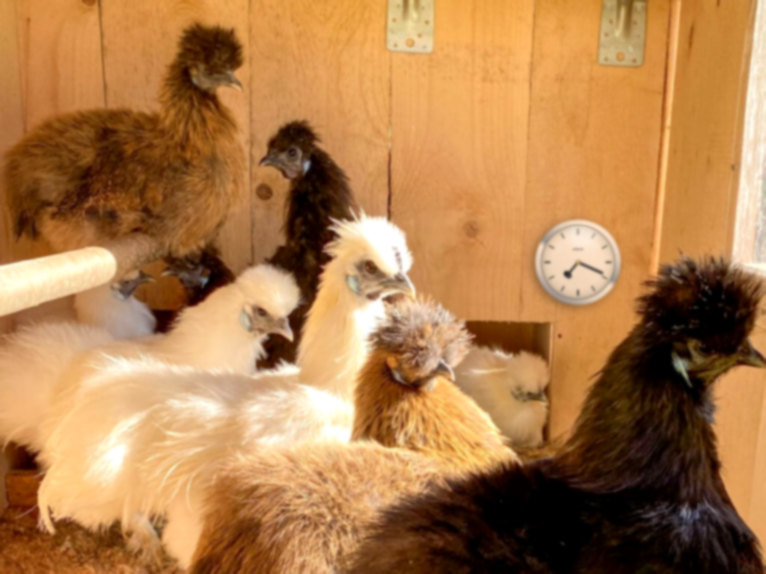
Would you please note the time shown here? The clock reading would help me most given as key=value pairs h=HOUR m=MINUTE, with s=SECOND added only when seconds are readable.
h=7 m=19
